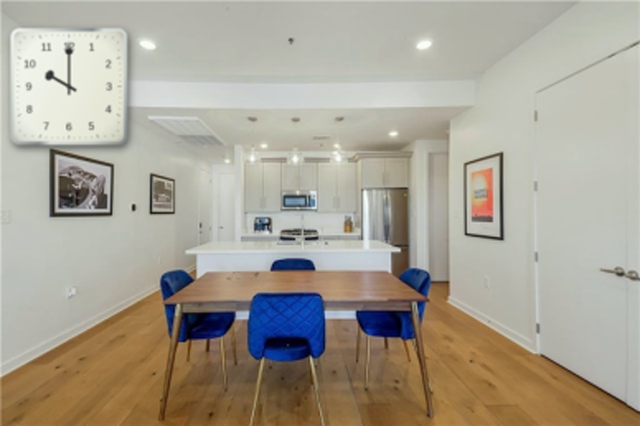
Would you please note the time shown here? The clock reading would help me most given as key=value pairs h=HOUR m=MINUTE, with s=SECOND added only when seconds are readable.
h=10 m=0
